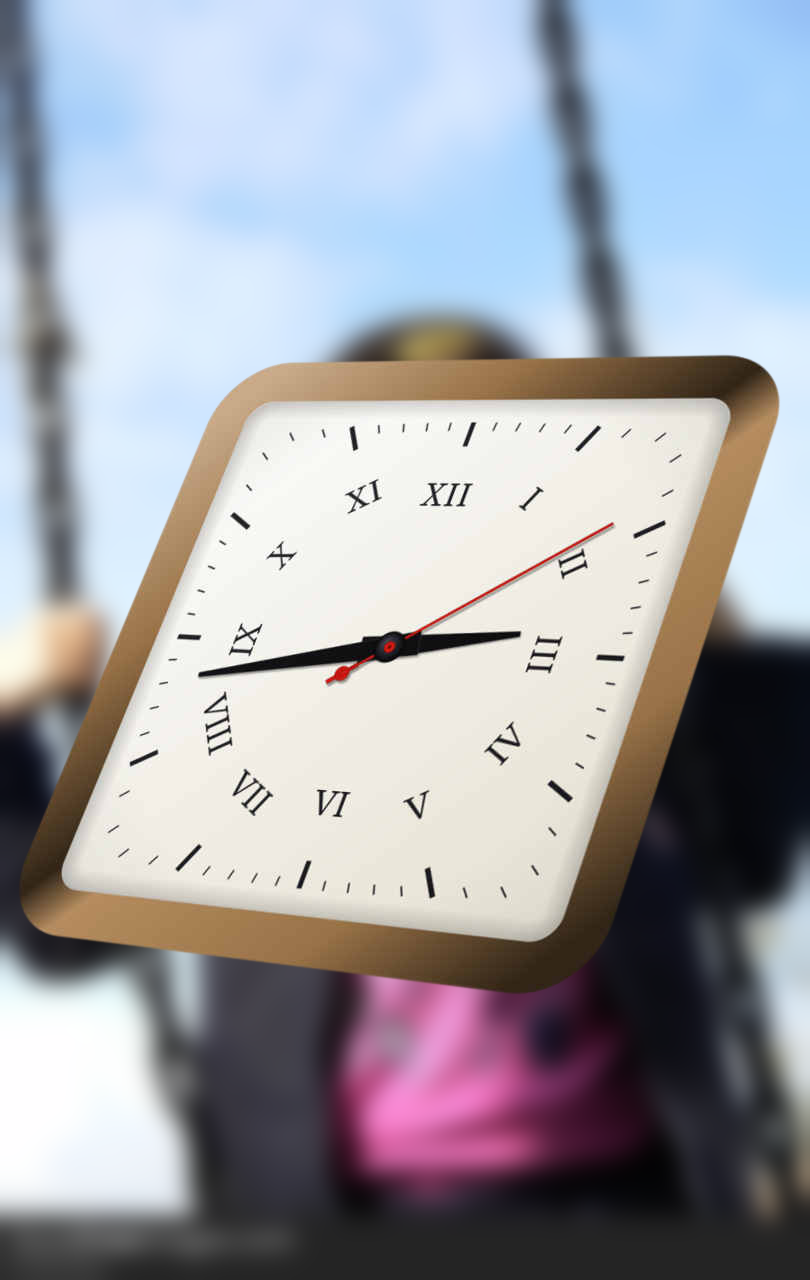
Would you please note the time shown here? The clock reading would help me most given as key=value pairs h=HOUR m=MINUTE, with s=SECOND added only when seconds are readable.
h=2 m=43 s=9
